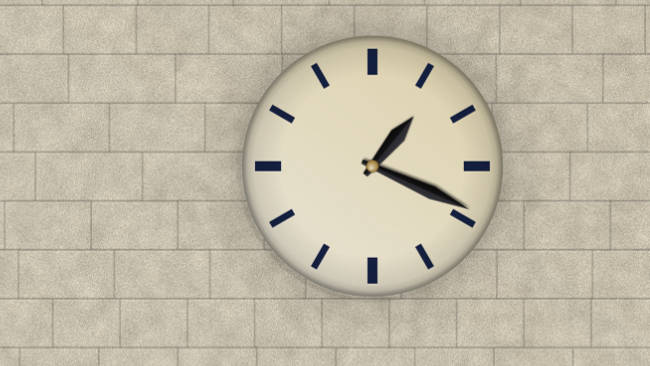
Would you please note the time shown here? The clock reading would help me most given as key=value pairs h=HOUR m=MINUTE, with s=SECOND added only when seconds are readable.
h=1 m=19
